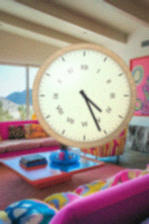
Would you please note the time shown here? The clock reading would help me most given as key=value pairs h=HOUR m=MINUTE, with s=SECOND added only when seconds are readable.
h=4 m=26
